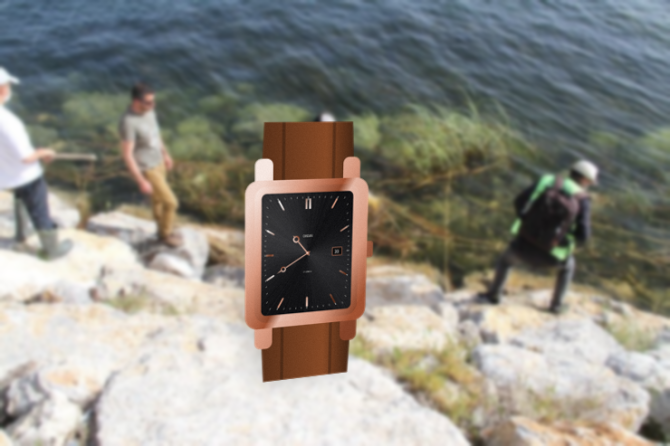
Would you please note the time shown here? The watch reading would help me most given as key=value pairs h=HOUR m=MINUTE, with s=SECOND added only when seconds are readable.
h=10 m=40
